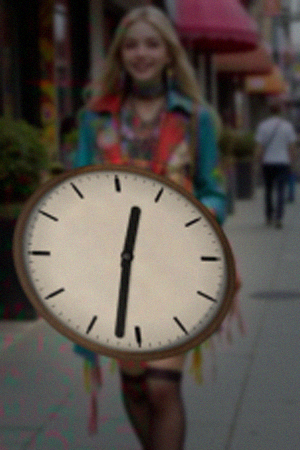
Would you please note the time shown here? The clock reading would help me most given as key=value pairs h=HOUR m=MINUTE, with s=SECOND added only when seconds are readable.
h=12 m=32
